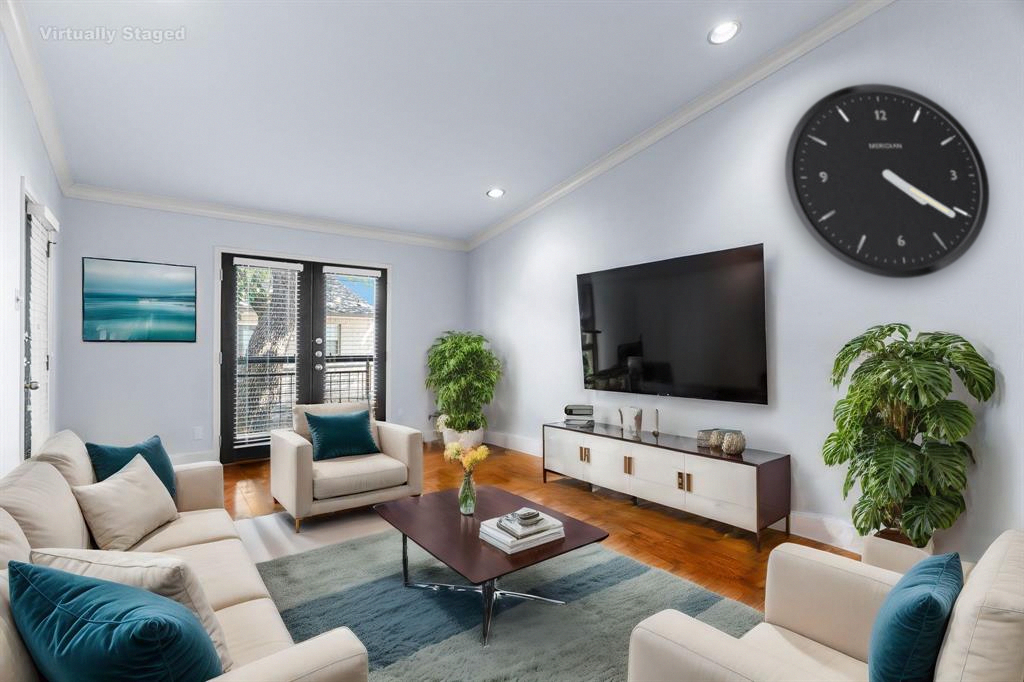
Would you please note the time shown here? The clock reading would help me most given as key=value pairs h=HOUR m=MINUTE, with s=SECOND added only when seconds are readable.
h=4 m=21
